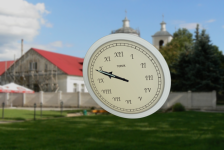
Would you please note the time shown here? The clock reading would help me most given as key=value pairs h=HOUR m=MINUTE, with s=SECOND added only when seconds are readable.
h=9 m=49
